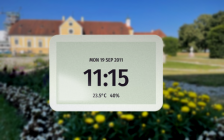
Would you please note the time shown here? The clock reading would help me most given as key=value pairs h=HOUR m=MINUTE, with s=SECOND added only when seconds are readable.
h=11 m=15
